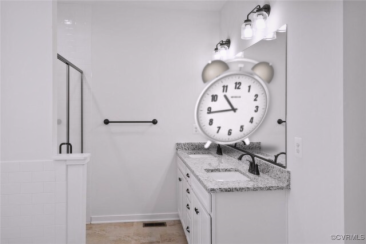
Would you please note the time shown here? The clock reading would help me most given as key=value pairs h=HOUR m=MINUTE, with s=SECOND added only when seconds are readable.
h=10 m=44
